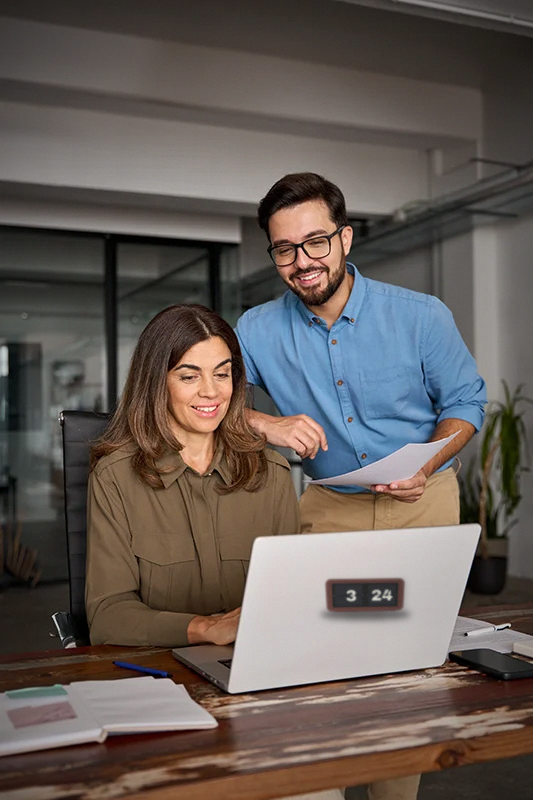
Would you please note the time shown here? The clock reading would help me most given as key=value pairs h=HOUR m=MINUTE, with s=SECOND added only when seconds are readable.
h=3 m=24
